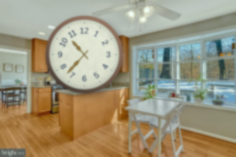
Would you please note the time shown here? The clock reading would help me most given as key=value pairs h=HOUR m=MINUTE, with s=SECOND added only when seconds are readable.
h=10 m=37
